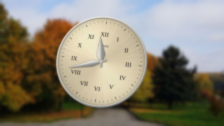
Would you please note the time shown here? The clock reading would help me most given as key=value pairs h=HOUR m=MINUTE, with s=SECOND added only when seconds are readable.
h=11 m=42
